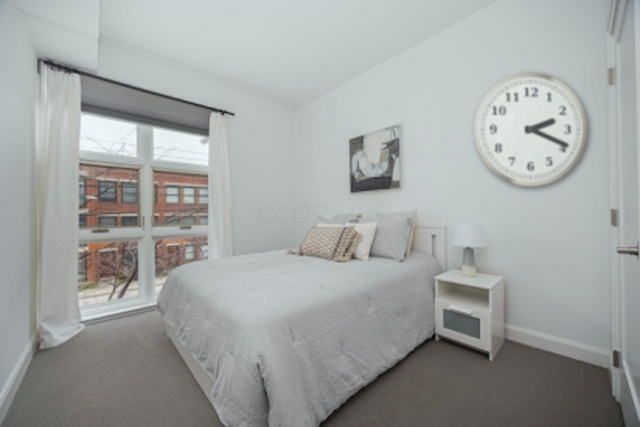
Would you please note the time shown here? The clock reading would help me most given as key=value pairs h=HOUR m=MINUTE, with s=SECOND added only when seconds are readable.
h=2 m=19
